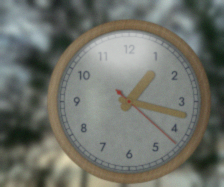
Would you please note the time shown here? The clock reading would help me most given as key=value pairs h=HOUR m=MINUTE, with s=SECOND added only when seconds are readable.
h=1 m=17 s=22
